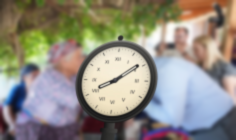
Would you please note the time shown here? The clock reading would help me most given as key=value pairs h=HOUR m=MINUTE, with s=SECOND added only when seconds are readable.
h=8 m=9
